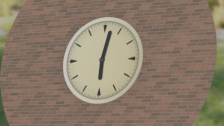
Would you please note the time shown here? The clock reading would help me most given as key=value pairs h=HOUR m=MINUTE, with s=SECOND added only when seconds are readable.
h=6 m=2
